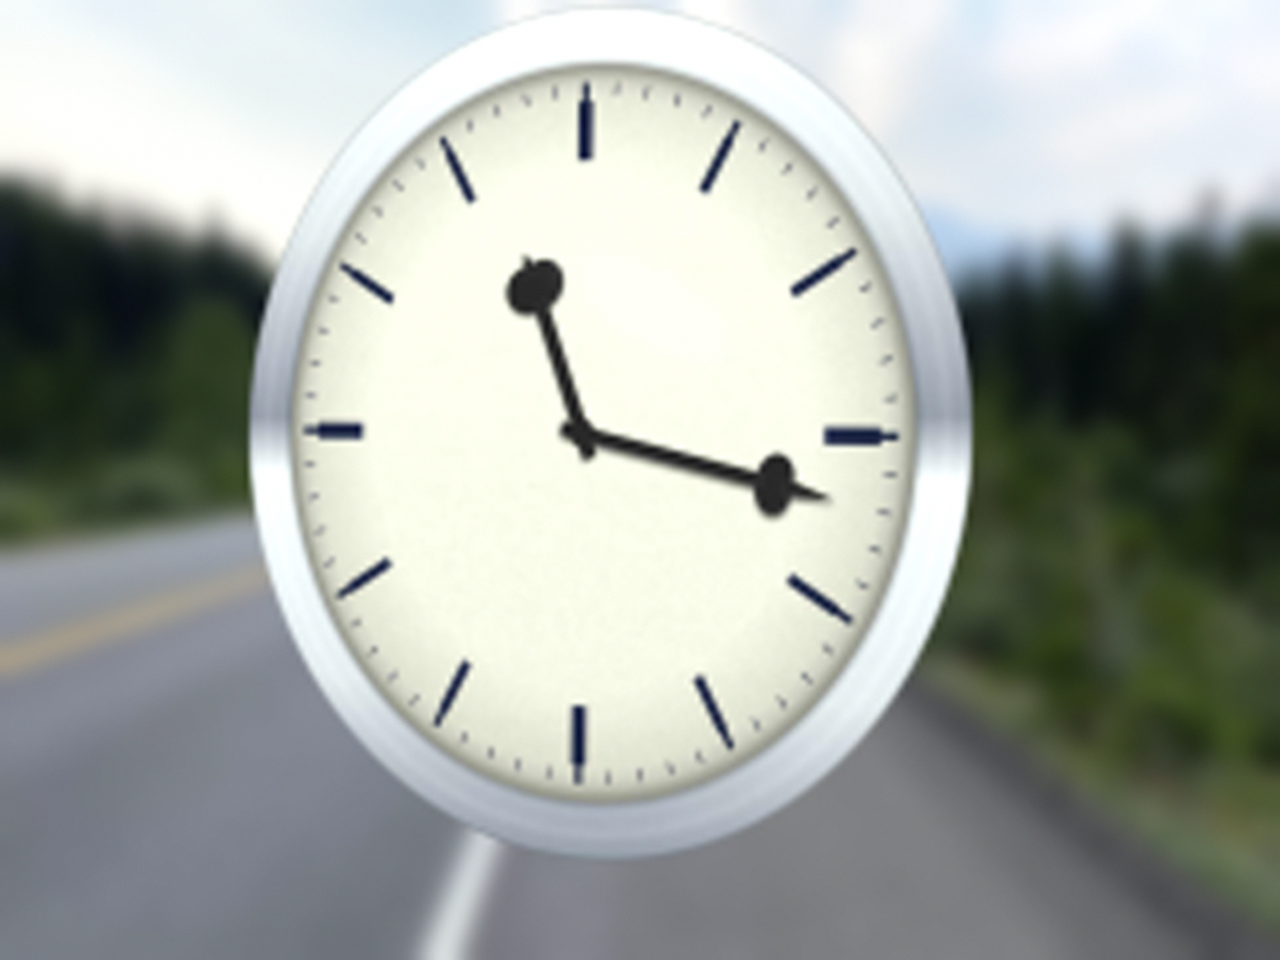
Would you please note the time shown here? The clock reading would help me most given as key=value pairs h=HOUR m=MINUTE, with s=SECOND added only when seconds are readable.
h=11 m=17
